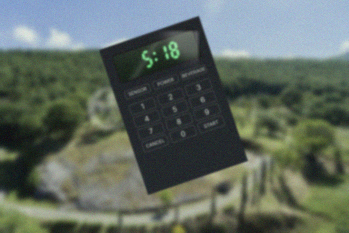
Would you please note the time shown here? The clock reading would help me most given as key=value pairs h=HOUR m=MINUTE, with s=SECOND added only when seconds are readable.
h=5 m=18
